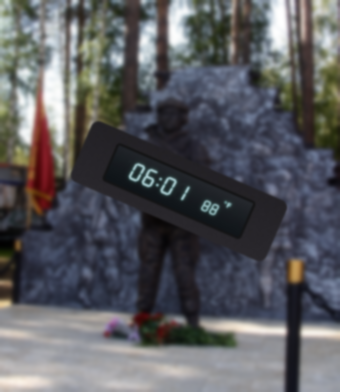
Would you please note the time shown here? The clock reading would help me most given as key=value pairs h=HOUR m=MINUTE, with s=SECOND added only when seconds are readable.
h=6 m=1
